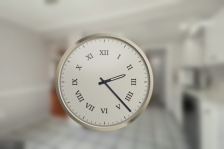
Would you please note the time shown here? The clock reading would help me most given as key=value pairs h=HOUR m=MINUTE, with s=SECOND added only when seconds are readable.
h=2 m=23
